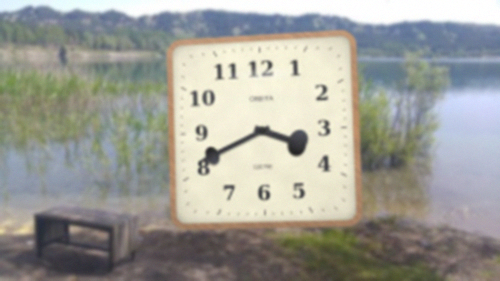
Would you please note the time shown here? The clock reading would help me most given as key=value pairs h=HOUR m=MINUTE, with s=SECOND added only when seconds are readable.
h=3 m=41
